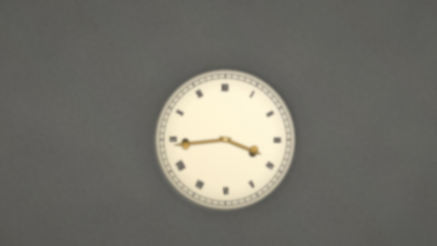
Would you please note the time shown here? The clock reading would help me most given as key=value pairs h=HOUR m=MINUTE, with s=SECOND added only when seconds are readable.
h=3 m=44
